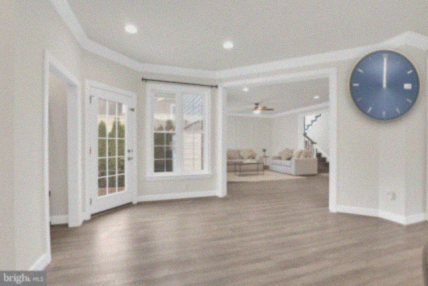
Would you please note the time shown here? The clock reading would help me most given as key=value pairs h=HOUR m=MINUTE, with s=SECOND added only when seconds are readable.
h=12 m=0
